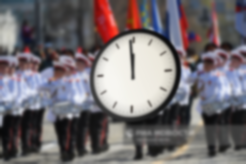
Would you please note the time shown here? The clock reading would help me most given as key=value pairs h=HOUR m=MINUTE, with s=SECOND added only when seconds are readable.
h=11 m=59
